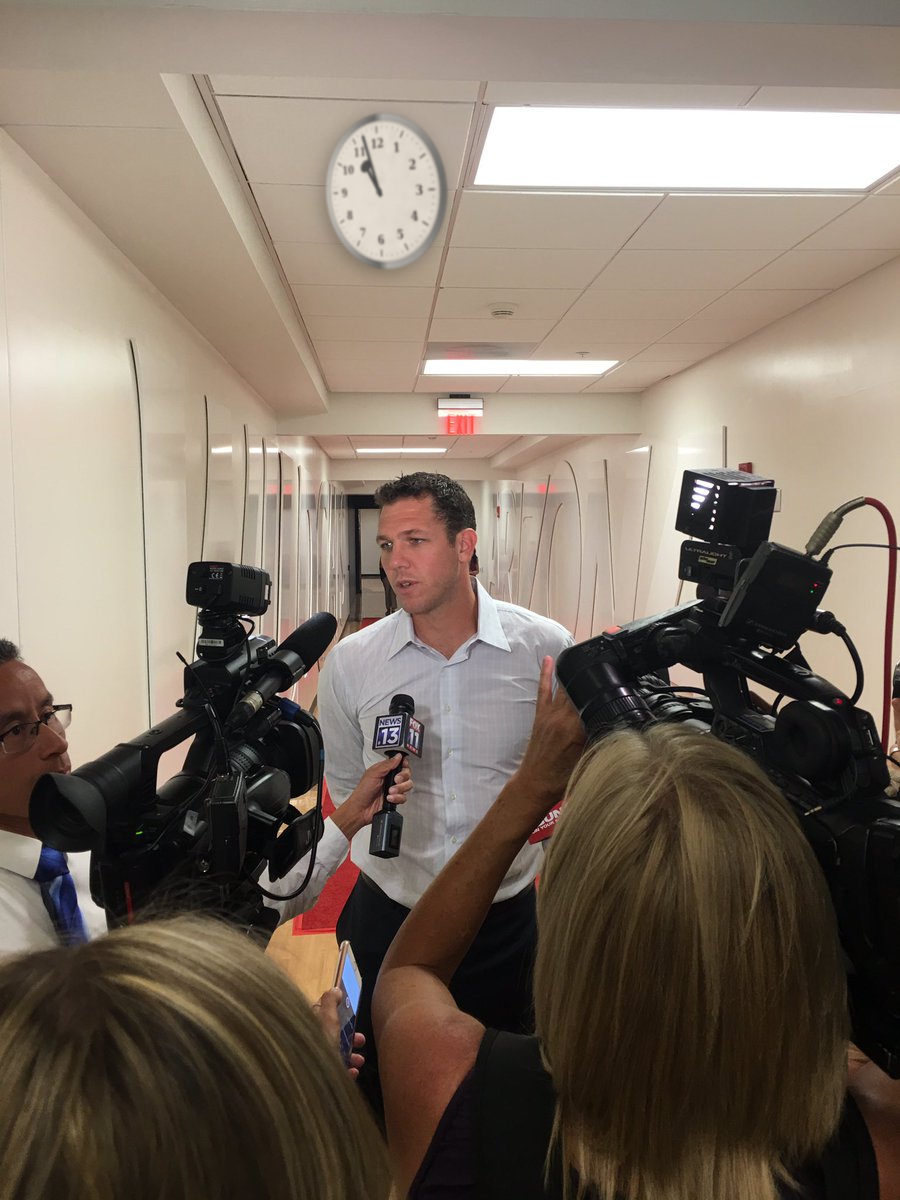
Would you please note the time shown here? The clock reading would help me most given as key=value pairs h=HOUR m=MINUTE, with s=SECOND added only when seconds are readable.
h=10 m=57
